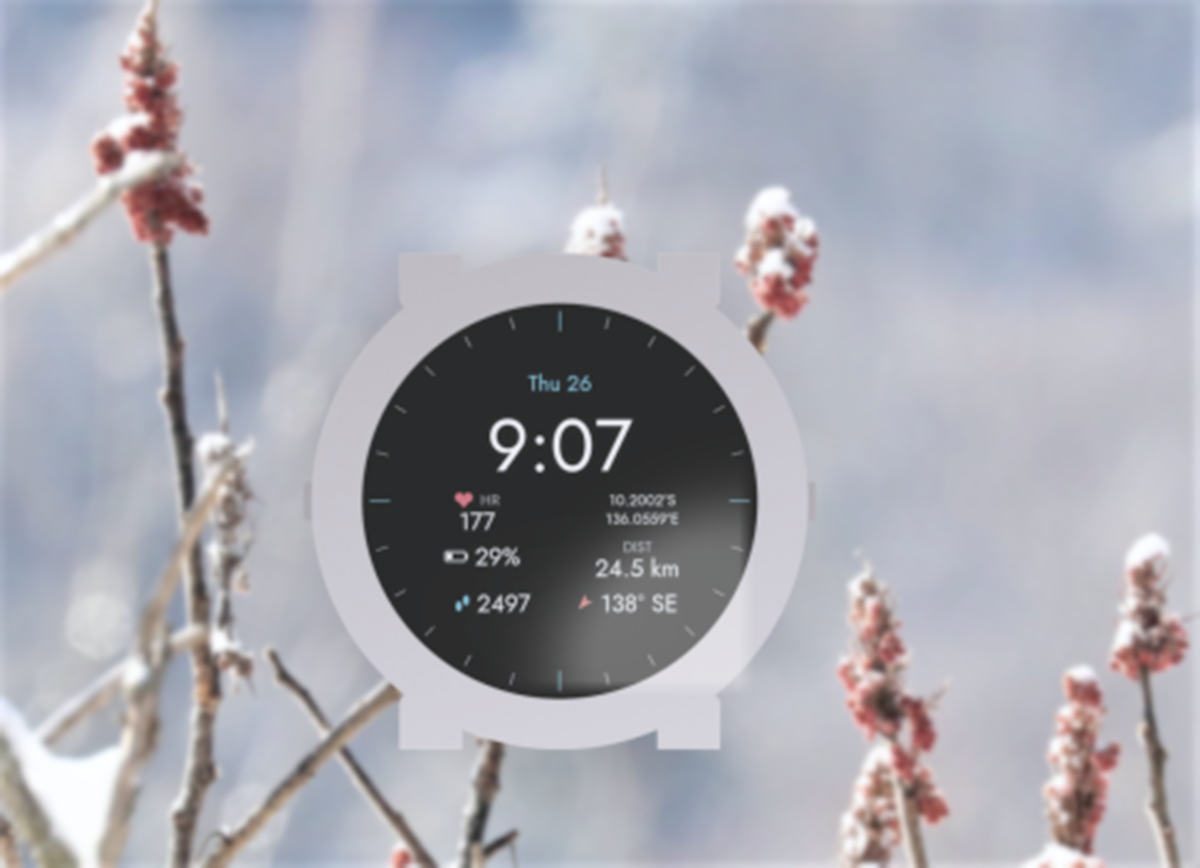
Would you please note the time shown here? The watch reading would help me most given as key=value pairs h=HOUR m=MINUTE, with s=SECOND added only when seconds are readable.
h=9 m=7
